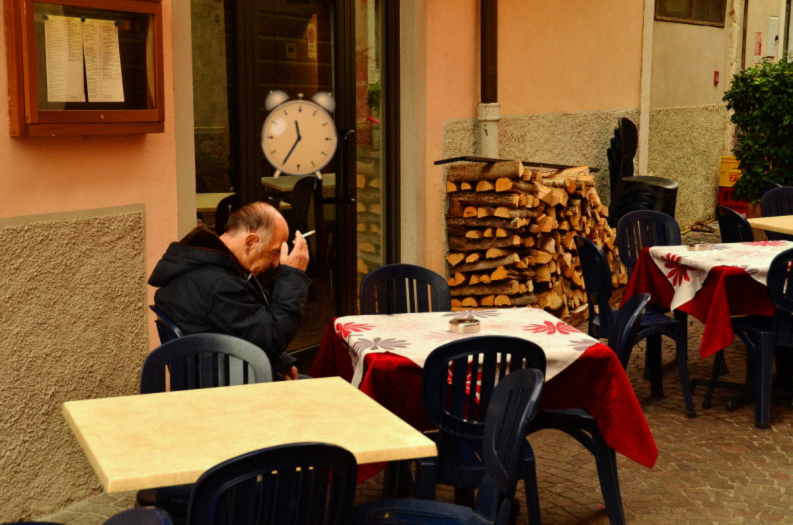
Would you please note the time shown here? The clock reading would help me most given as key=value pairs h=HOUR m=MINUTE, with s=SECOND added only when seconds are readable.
h=11 m=35
